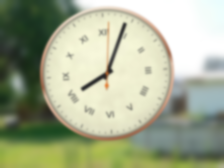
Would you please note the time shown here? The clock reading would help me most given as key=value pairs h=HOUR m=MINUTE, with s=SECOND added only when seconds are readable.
h=8 m=4 s=1
